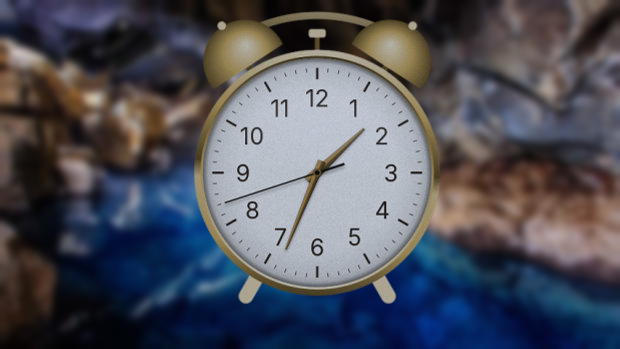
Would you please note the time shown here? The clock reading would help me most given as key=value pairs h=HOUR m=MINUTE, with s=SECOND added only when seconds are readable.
h=1 m=33 s=42
